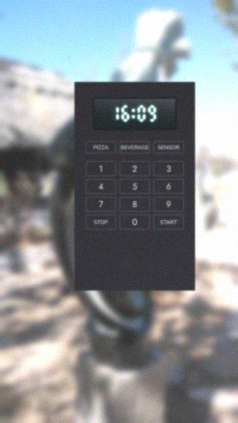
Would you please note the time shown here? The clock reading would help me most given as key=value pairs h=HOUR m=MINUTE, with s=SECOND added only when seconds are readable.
h=16 m=9
